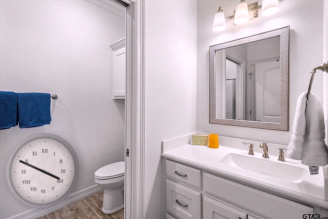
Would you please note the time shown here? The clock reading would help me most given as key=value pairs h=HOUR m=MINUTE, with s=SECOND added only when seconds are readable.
h=3 m=49
